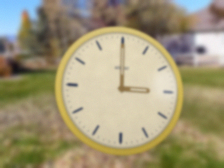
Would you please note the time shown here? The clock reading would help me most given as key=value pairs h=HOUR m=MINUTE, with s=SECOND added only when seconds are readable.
h=3 m=0
